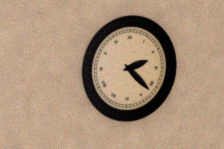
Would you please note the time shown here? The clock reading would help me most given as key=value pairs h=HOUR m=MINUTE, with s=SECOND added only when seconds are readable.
h=2 m=22
